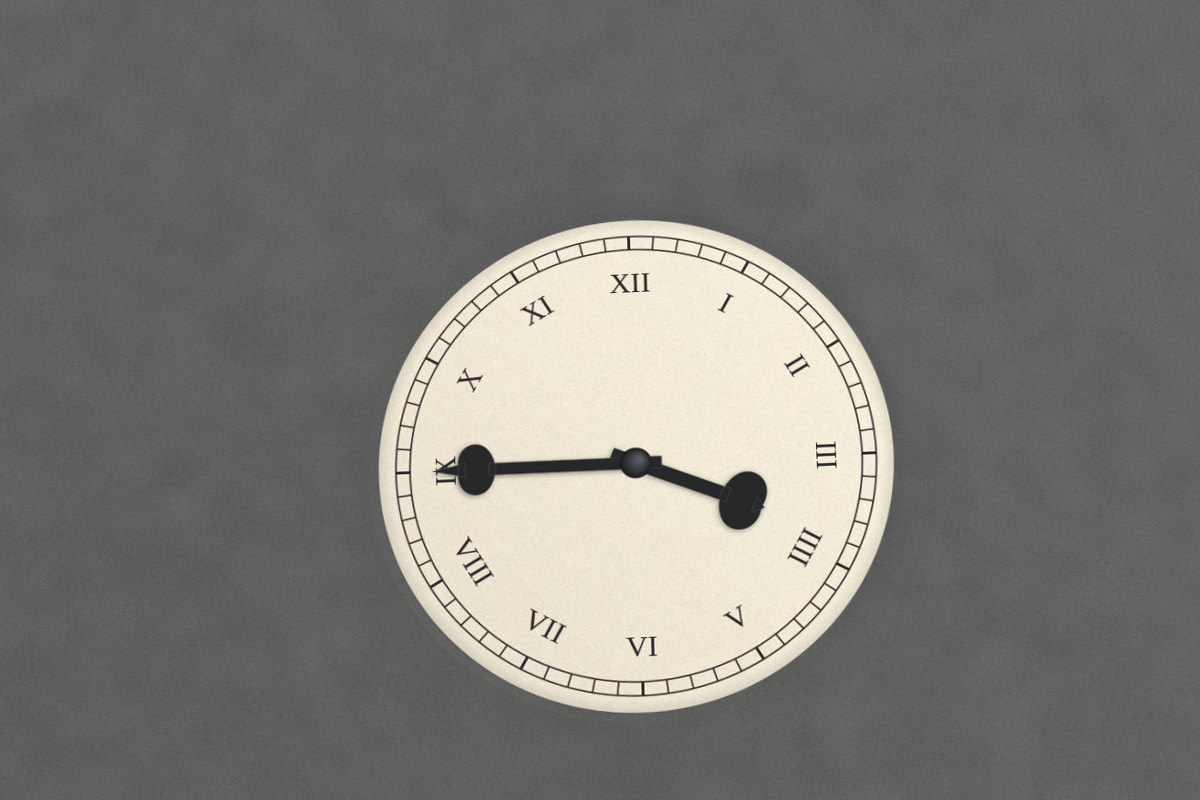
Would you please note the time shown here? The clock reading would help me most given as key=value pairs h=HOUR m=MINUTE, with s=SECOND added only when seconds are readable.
h=3 m=45
